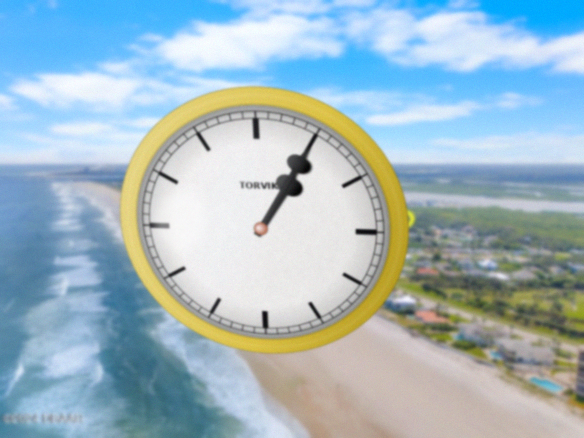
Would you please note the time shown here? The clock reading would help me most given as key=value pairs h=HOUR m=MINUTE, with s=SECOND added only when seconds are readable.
h=1 m=5
